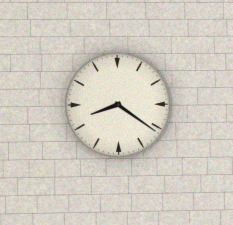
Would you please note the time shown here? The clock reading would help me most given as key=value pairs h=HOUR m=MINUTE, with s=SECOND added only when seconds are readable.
h=8 m=21
